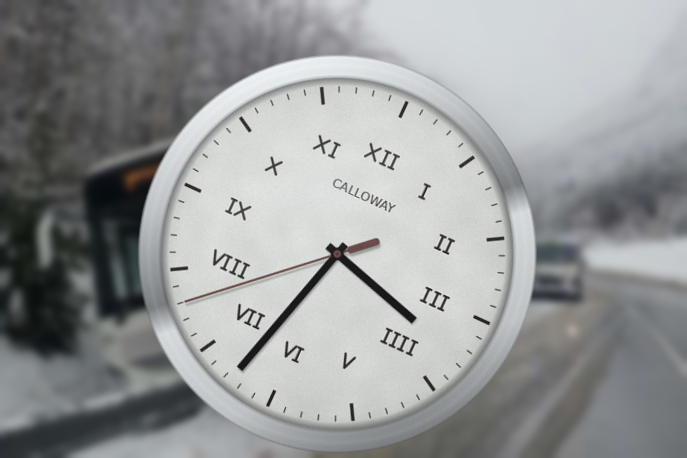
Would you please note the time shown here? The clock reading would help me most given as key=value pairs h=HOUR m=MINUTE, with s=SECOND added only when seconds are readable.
h=3 m=32 s=38
